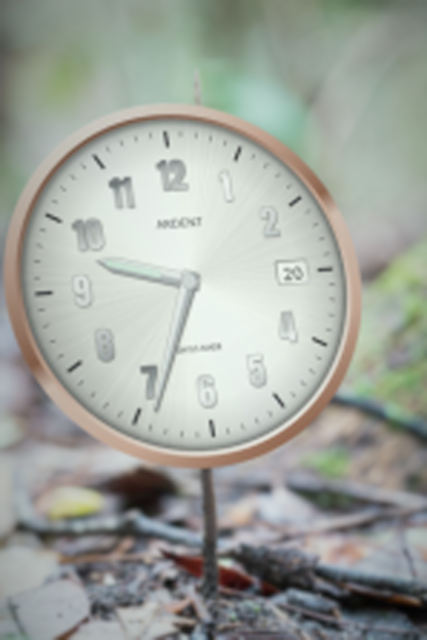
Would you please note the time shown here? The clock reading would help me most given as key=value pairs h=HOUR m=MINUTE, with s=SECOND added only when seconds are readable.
h=9 m=34
